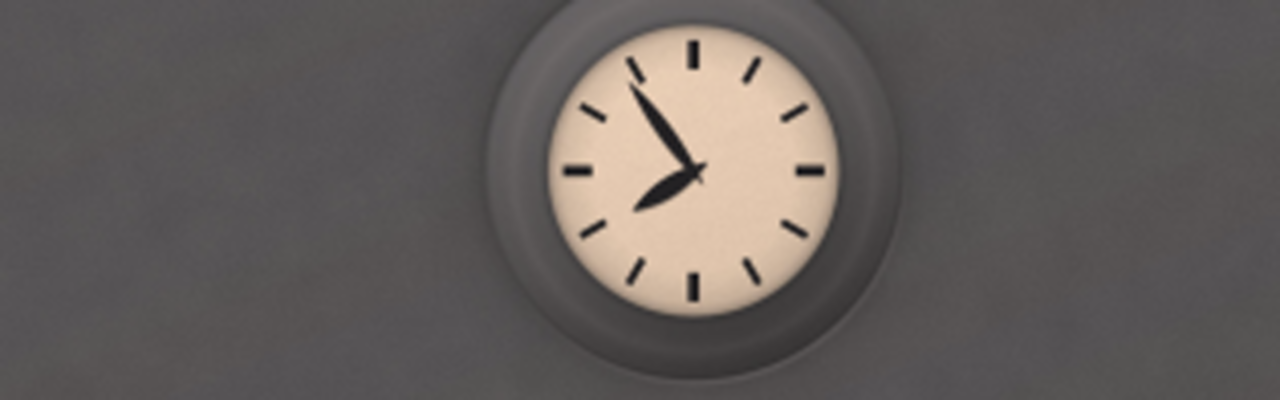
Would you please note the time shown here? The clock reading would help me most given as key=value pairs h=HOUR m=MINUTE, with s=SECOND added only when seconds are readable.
h=7 m=54
